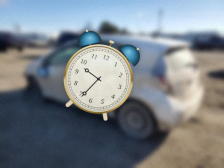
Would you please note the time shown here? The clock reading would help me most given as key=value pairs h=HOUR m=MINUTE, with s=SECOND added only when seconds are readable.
h=9 m=34
